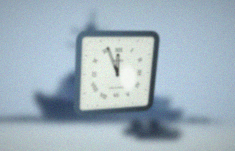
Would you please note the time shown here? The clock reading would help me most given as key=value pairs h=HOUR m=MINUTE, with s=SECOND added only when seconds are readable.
h=11 m=56
